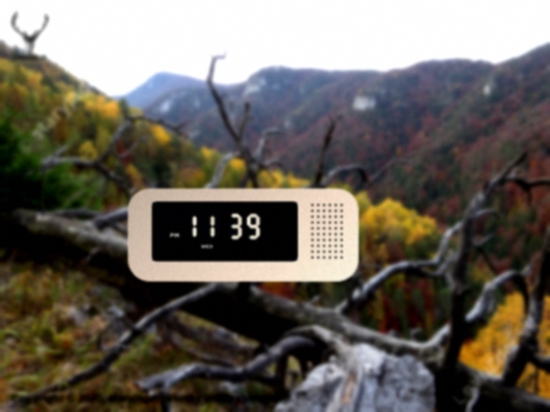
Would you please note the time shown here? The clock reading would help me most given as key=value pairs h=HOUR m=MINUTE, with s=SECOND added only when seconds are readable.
h=11 m=39
